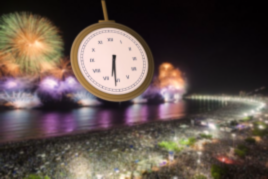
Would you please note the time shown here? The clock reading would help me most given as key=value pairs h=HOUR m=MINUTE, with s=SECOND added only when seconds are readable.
h=6 m=31
